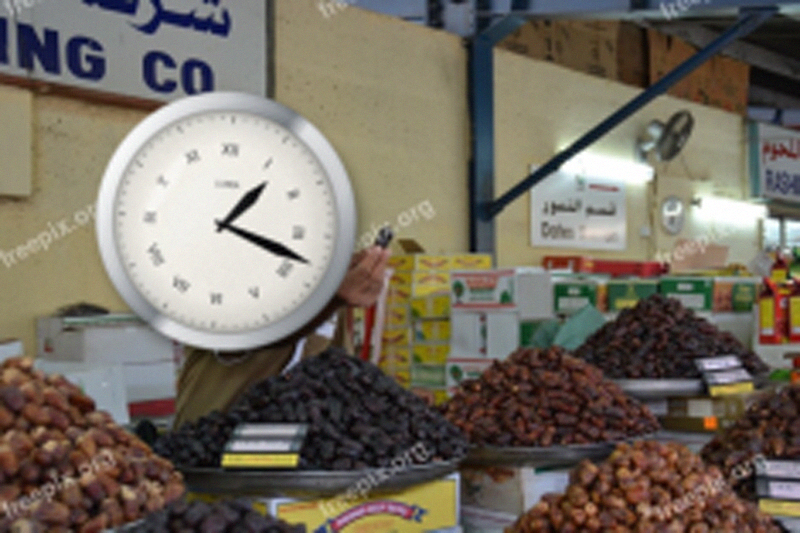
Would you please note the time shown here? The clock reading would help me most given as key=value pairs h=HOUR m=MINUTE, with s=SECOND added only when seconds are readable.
h=1 m=18
